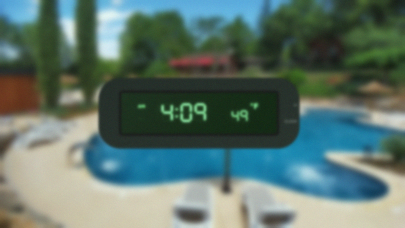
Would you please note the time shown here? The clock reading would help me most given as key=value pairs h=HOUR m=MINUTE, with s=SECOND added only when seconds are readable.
h=4 m=9
